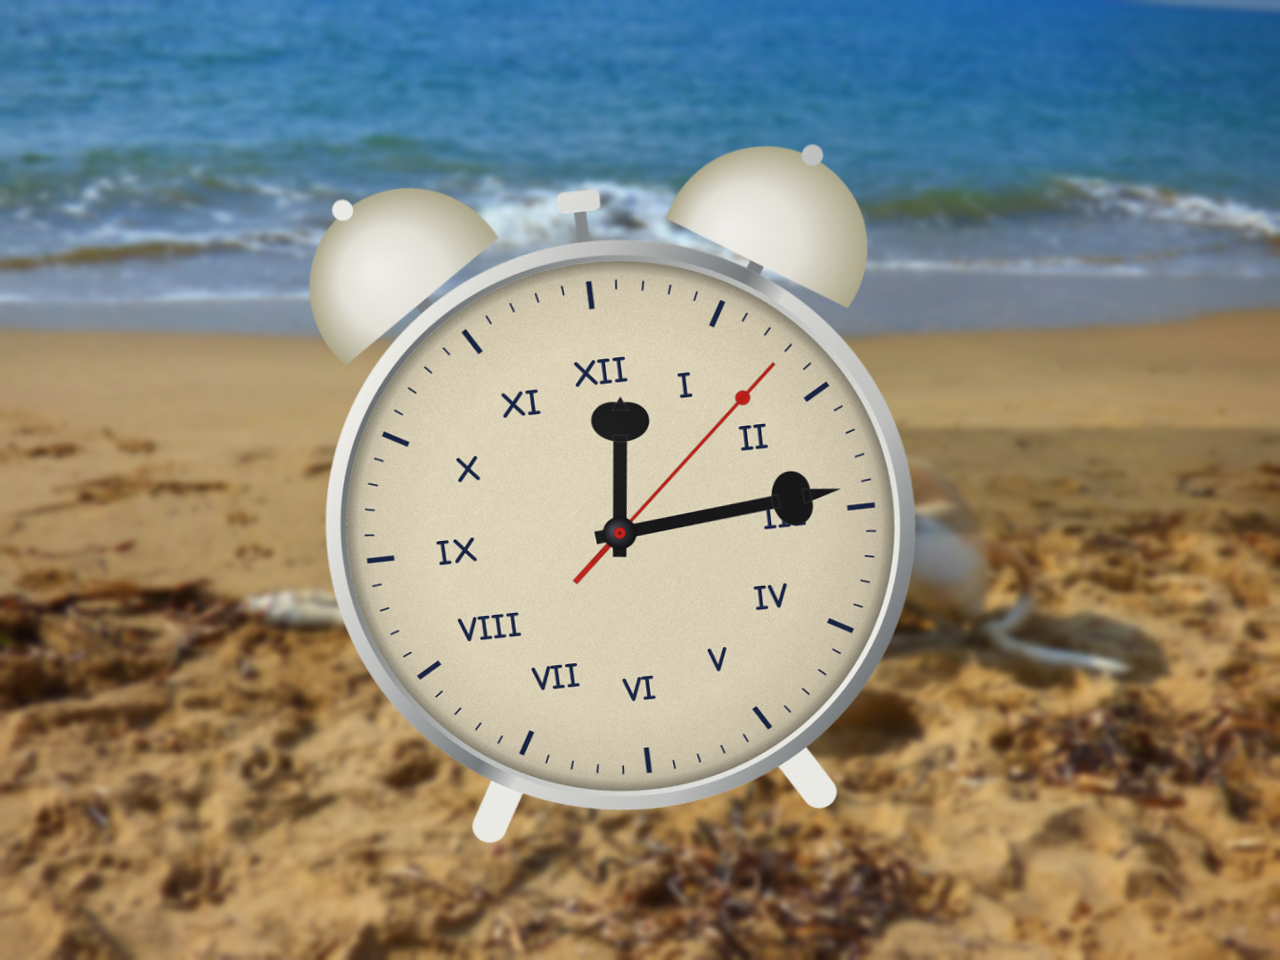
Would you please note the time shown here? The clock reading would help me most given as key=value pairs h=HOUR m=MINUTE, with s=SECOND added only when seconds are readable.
h=12 m=14 s=8
